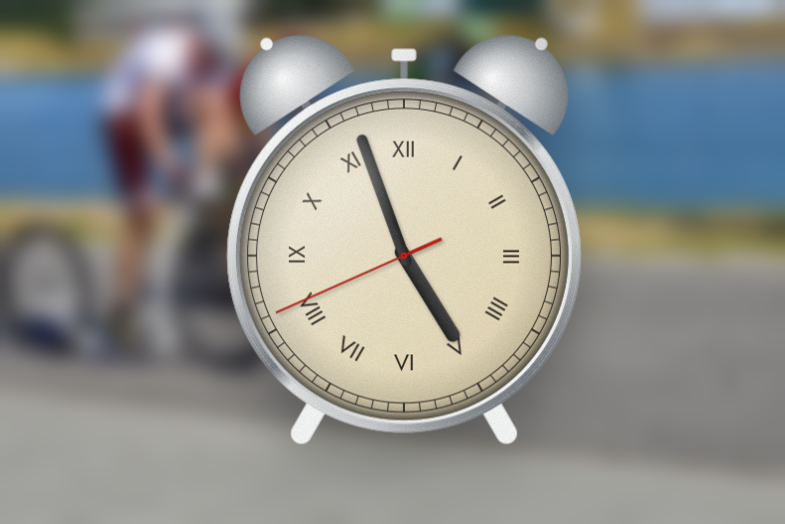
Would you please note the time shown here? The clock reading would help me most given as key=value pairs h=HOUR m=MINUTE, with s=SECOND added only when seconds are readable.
h=4 m=56 s=41
